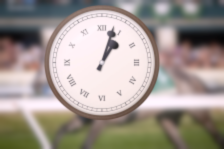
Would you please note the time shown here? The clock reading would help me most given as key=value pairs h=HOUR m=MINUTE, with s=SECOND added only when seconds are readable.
h=1 m=3
